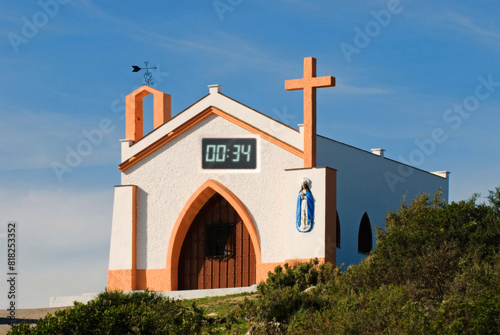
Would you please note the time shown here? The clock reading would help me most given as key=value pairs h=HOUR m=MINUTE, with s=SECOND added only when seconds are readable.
h=0 m=34
